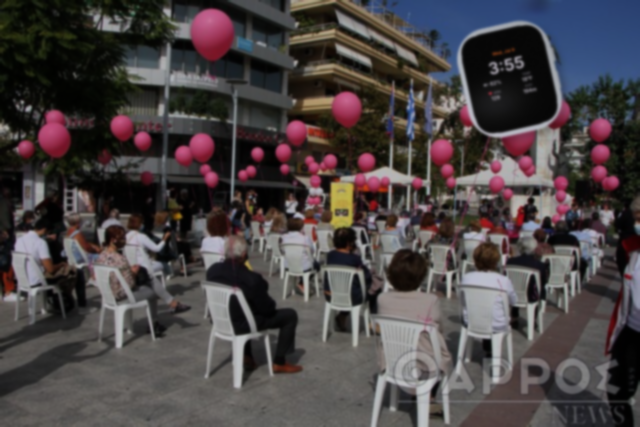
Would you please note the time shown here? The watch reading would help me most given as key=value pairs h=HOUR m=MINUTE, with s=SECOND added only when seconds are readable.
h=3 m=55
